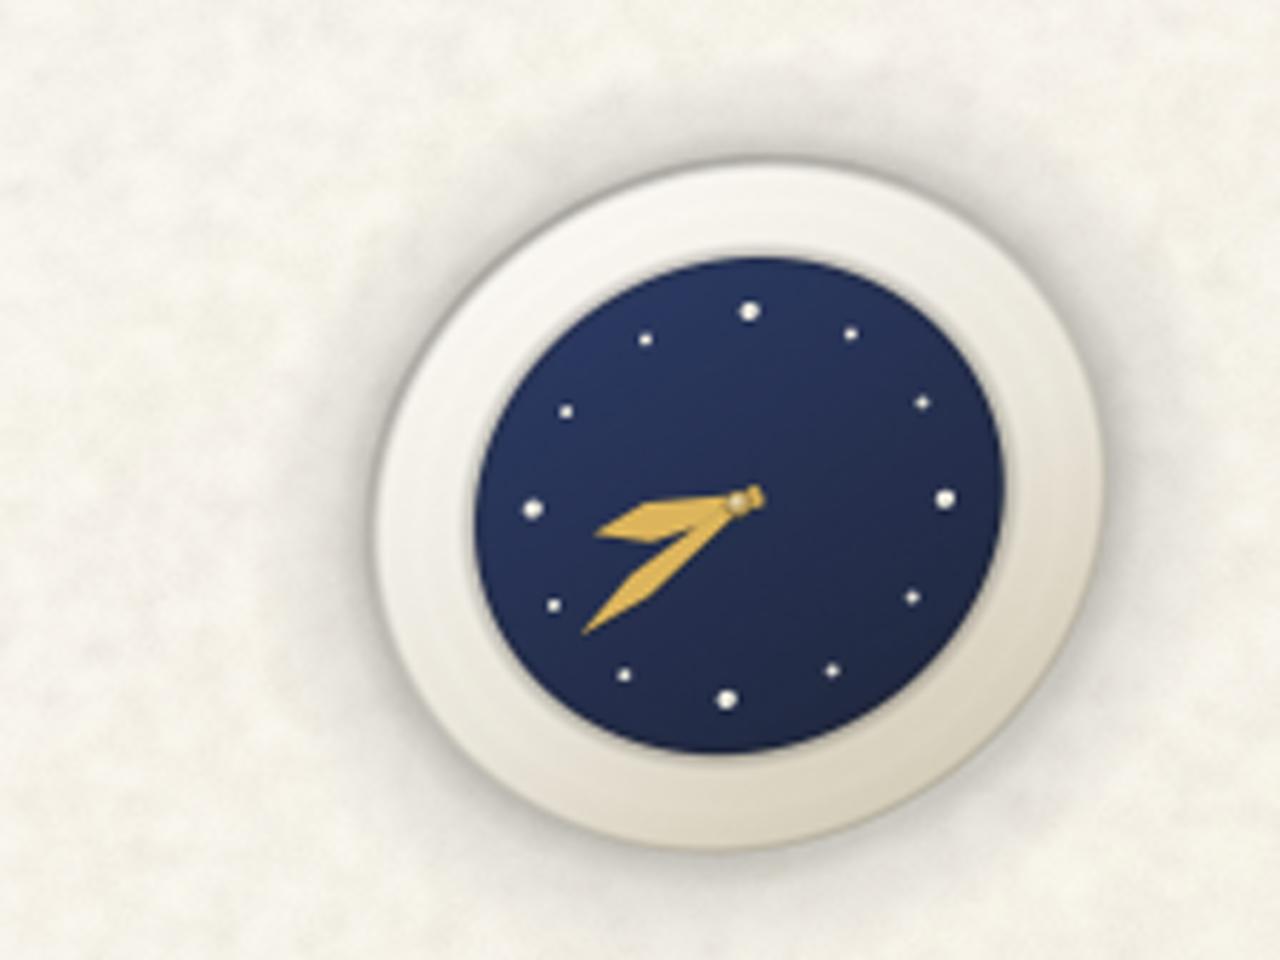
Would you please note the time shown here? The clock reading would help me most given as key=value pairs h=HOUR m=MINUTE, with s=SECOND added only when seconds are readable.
h=8 m=38
